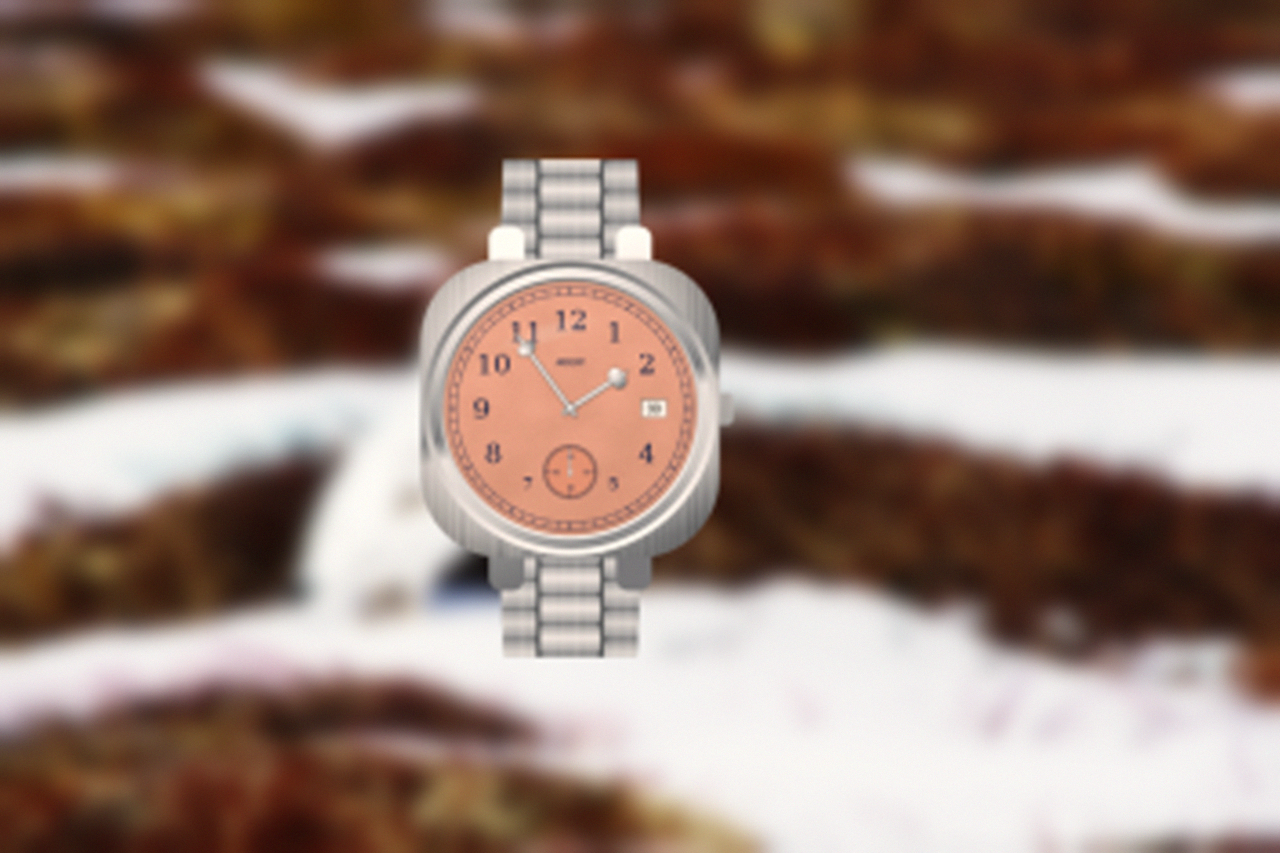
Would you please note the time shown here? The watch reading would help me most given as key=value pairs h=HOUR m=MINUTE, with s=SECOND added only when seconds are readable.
h=1 m=54
